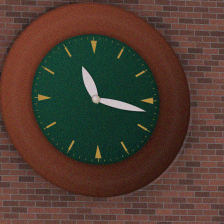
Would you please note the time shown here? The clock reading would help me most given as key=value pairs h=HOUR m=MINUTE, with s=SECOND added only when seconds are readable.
h=11 m=17
